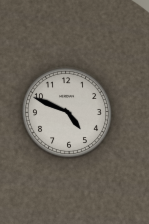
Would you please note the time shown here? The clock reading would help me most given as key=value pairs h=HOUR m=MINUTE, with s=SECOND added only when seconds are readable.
h=4 m=49
